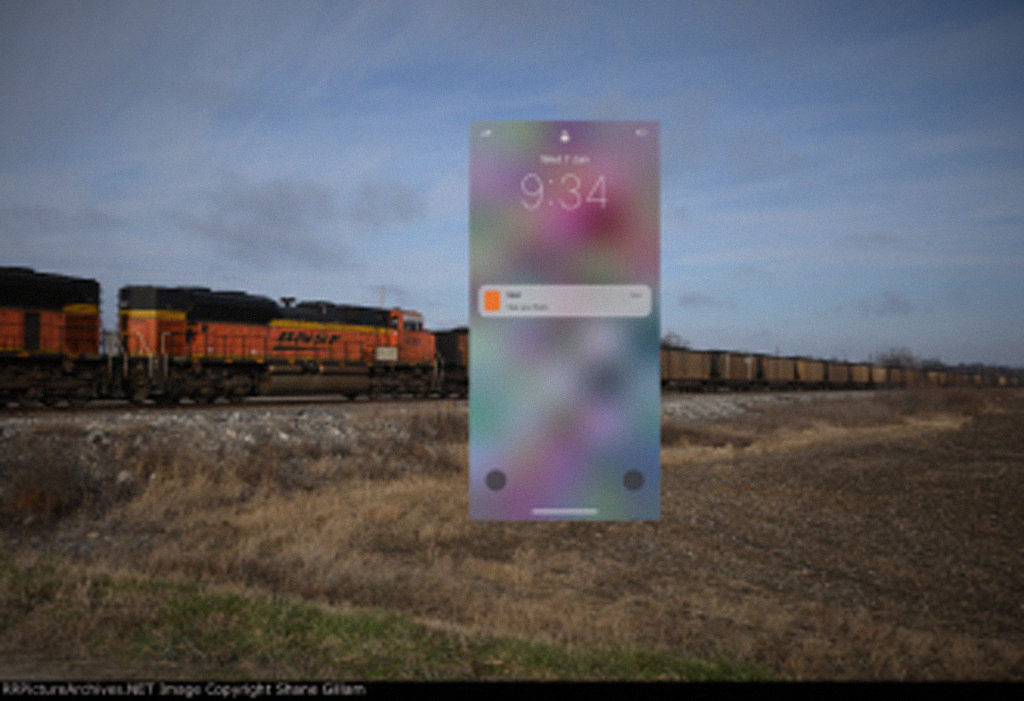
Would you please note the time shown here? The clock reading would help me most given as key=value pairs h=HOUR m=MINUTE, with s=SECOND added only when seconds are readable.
h=9 m=34
